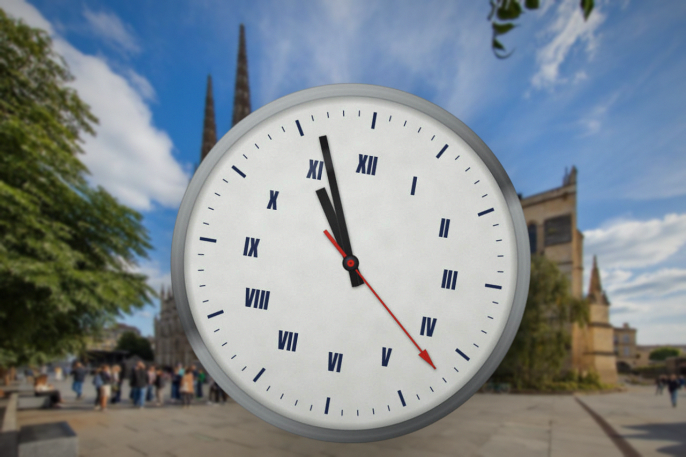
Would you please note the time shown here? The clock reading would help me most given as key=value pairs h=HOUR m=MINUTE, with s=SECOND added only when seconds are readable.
h=10 m=56 s=22
